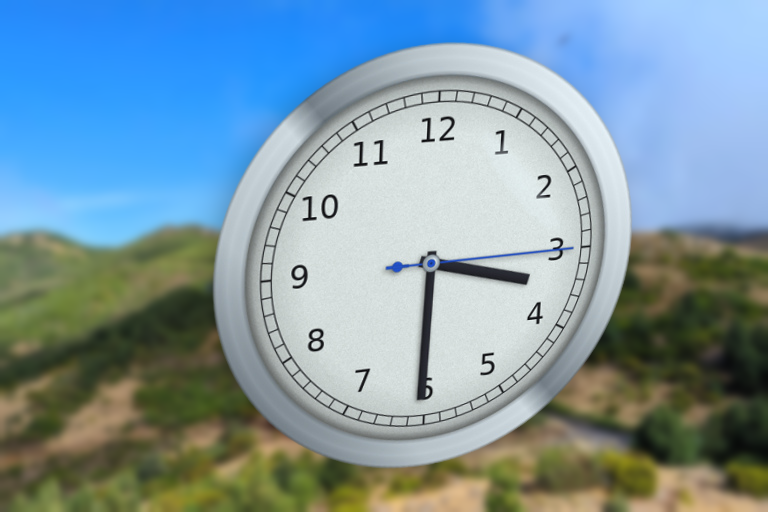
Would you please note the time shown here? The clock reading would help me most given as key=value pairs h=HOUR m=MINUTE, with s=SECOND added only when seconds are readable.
h=3 m=30 s=15
